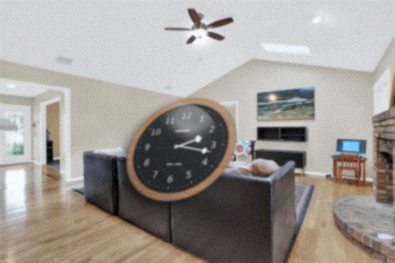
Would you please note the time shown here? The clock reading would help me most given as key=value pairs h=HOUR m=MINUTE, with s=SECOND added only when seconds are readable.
h=2 m=17
